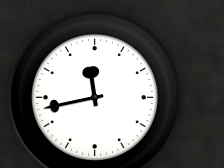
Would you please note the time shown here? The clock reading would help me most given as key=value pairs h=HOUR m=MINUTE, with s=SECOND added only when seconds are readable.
h=11 m=43
